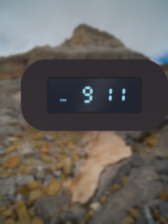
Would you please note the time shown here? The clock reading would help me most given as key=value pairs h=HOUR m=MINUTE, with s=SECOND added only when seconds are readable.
h=9 m=11
